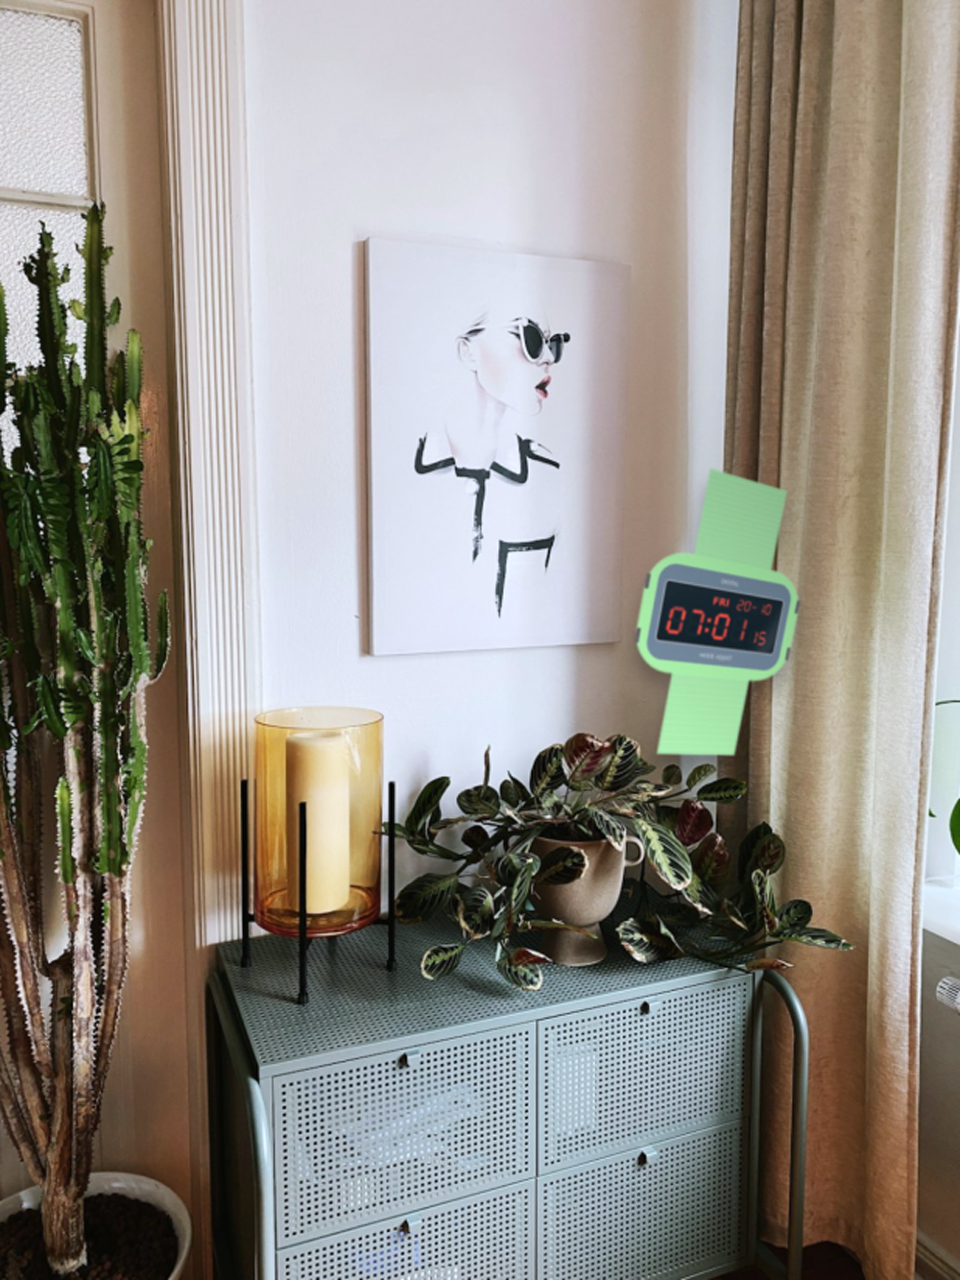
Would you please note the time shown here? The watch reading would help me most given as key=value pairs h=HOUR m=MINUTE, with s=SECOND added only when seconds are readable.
h=7 m=1 s=15
